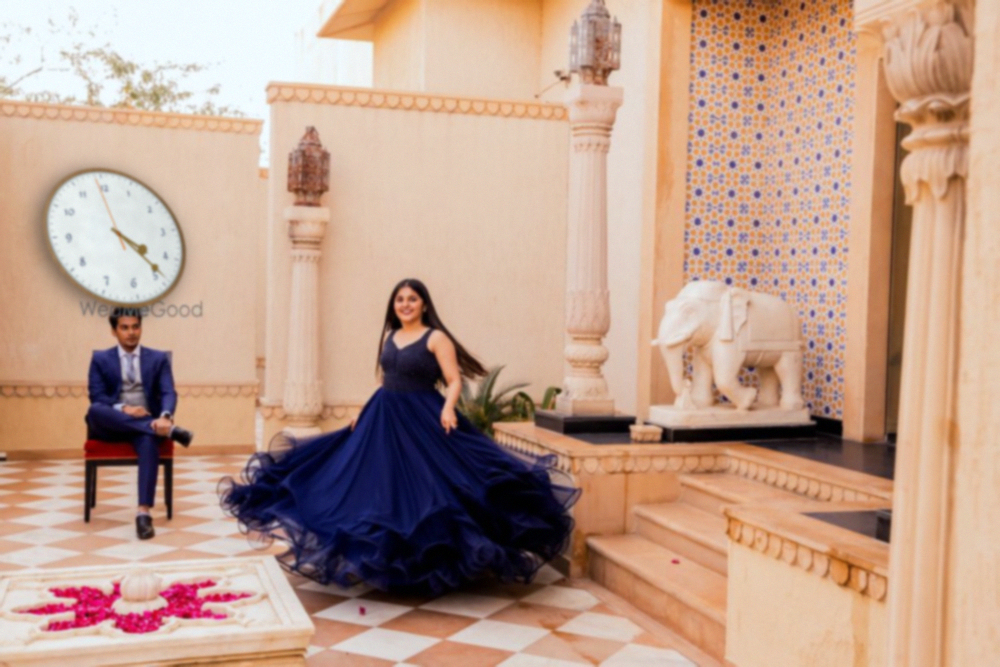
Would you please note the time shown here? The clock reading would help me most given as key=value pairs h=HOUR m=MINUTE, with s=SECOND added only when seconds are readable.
h=4 m=23 s=59
